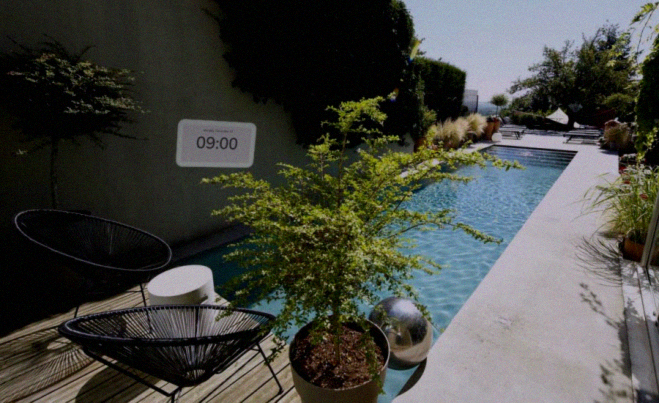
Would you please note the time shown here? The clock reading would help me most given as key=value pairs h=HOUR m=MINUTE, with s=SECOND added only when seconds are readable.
h=9 m=0
